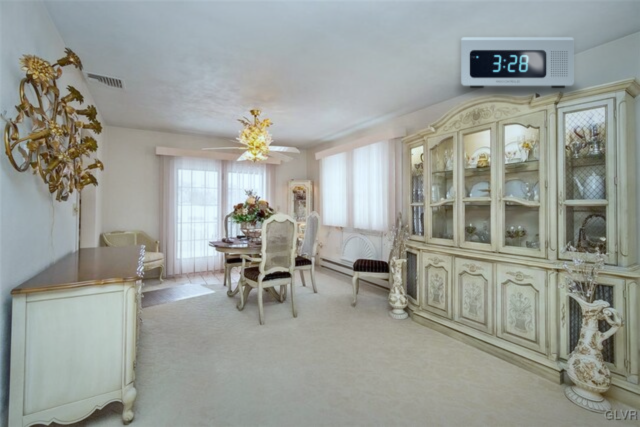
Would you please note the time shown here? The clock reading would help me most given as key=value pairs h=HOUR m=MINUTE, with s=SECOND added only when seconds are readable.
h=3 m=28
